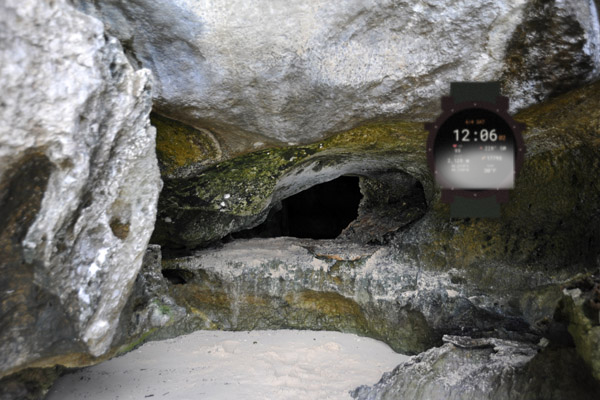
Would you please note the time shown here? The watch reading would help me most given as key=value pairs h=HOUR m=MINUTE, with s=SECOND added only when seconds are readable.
h=12 m=6
